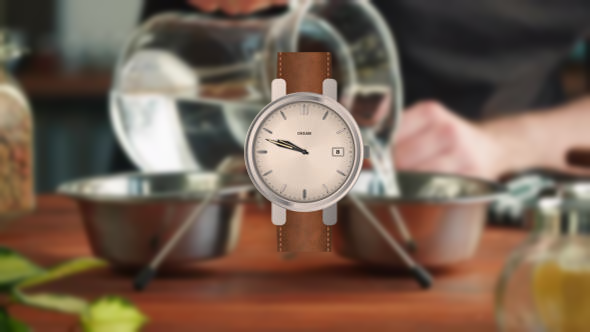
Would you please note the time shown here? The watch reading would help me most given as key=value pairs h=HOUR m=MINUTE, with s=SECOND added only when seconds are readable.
h=9 m=48
